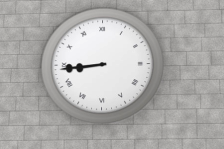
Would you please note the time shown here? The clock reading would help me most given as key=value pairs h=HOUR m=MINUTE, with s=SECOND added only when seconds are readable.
h=8 m=44
